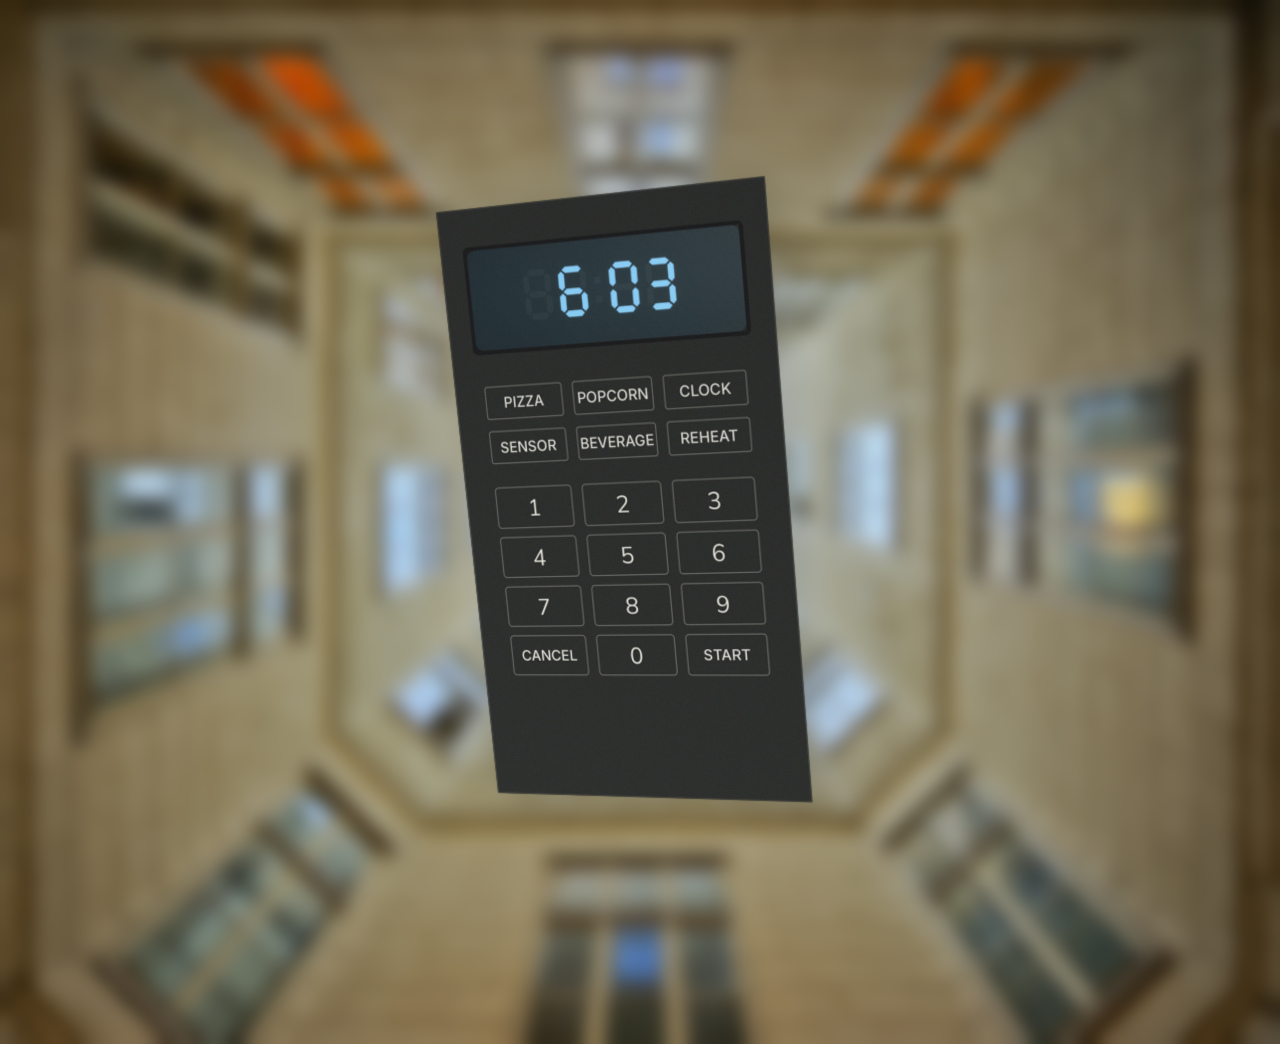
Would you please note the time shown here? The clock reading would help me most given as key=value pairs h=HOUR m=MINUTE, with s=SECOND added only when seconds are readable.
h=6 m=3
